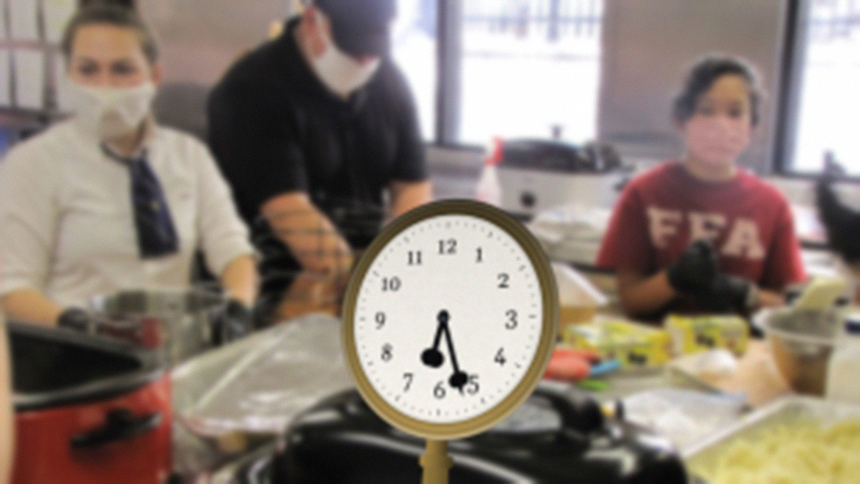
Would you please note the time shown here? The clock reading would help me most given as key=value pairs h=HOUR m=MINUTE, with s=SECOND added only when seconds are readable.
h=6 m=27
